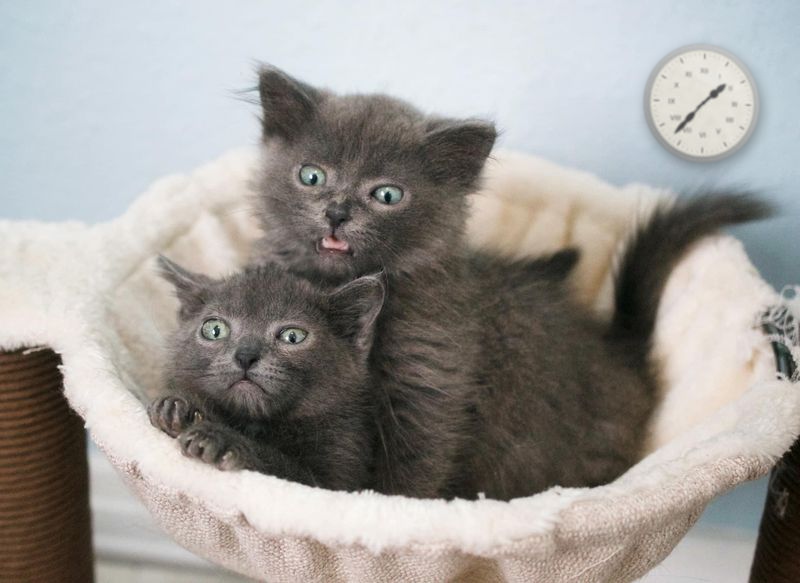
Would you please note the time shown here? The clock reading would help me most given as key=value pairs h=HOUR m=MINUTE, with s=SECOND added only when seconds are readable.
h=1 m=37
